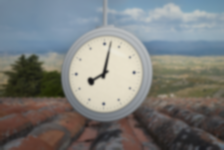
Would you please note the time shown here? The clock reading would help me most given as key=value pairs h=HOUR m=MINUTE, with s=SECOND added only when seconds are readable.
h=8 m=2
